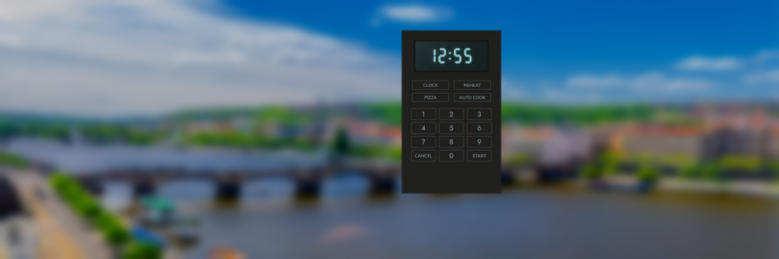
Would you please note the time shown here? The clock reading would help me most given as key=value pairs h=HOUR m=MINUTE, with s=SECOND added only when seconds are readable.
h=12 m=55
